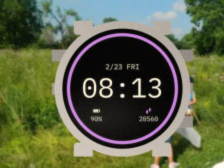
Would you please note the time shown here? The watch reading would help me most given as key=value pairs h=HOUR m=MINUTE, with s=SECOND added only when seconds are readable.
h=8 m=13
